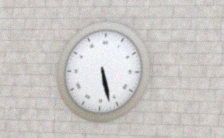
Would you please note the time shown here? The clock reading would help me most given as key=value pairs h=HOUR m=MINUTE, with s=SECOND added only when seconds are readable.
h=5 m=27
